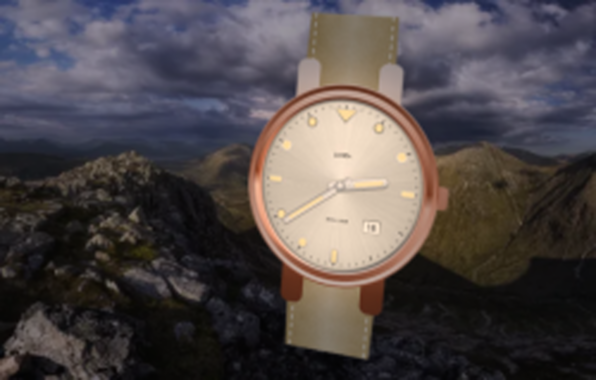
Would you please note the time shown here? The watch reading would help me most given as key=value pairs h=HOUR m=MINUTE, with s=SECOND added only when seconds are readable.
h=2 m=39
